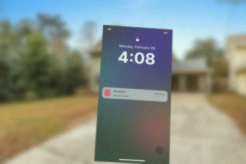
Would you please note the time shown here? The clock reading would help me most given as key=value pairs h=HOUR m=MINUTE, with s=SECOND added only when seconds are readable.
h=4 m=8
